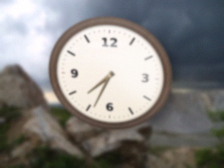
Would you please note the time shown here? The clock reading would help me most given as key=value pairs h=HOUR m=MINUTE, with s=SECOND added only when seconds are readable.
h=7 m=34
